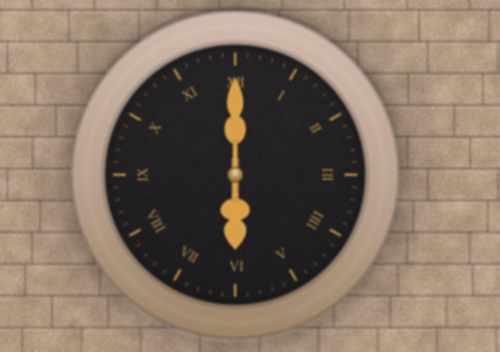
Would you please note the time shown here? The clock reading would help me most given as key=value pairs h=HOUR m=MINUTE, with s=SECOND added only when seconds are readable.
h=6 m=0
